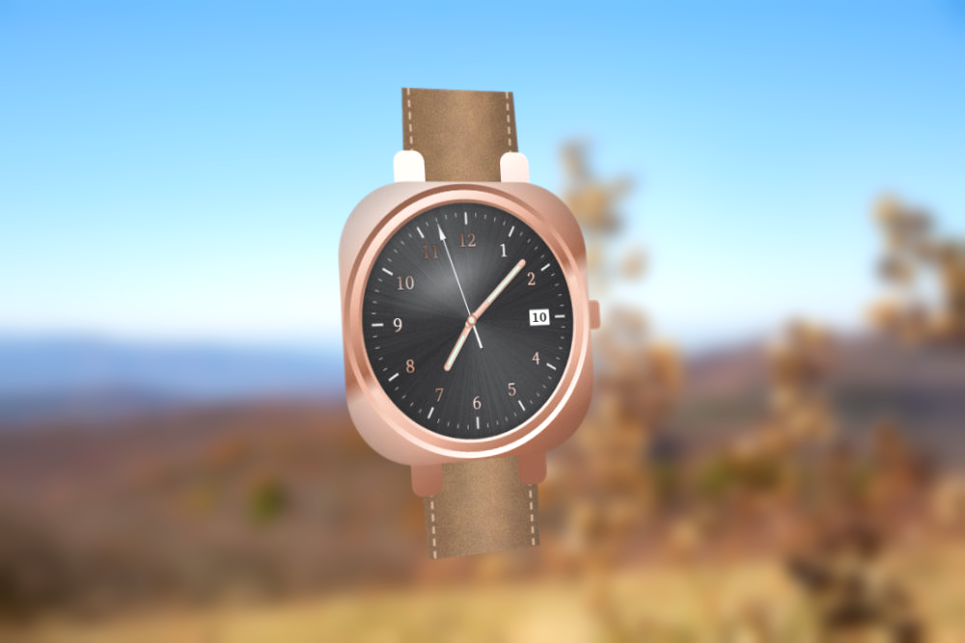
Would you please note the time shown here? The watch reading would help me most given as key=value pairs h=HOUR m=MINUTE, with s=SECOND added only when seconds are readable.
h=7 m=7 s=57
